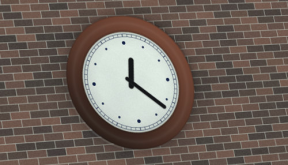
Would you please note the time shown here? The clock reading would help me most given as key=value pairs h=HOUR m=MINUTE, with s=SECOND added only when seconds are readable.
h=12 m=22
